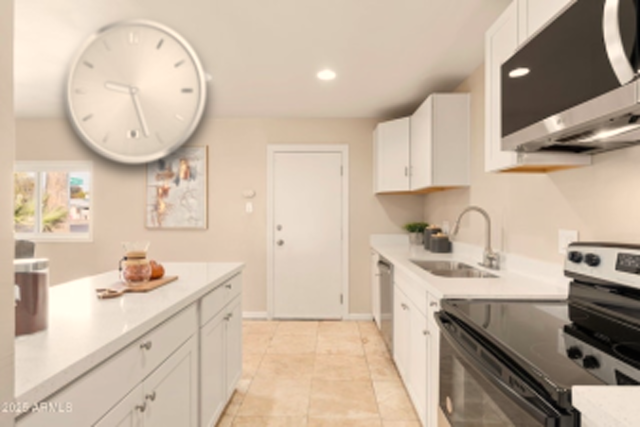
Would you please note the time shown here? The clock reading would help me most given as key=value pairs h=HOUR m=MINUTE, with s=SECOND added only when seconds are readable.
h=9 m=27
